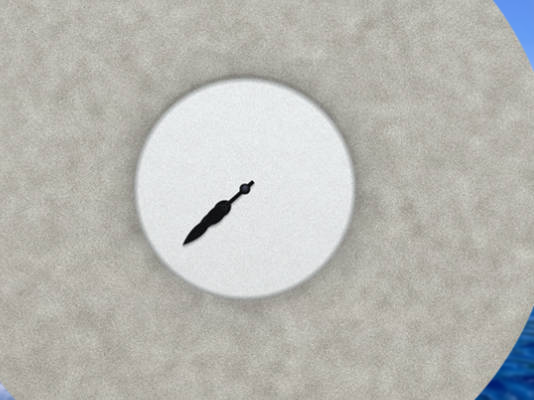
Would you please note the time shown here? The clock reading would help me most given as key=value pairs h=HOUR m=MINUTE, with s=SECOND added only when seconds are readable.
h=7 m=38
